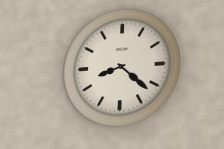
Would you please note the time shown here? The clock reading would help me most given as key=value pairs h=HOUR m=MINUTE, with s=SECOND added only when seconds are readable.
h=8 m=22
